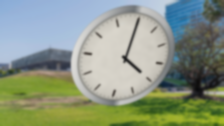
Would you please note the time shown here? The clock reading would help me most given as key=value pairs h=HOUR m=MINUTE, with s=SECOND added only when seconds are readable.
h=4 m=0
